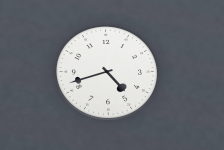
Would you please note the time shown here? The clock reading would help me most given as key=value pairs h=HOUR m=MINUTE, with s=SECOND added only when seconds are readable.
h=4 m=42
